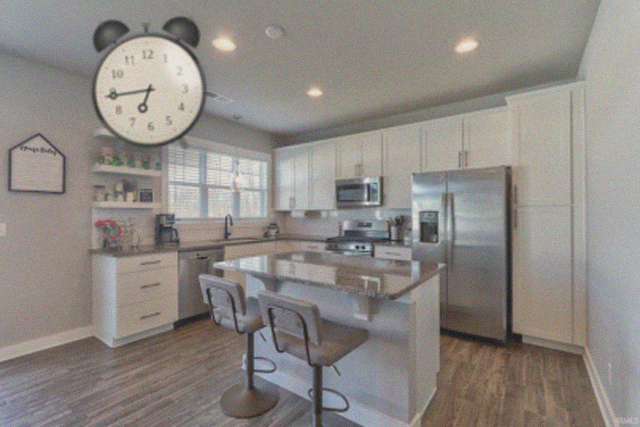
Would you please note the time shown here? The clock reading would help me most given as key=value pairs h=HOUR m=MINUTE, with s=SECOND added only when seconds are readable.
h=6 m=44
